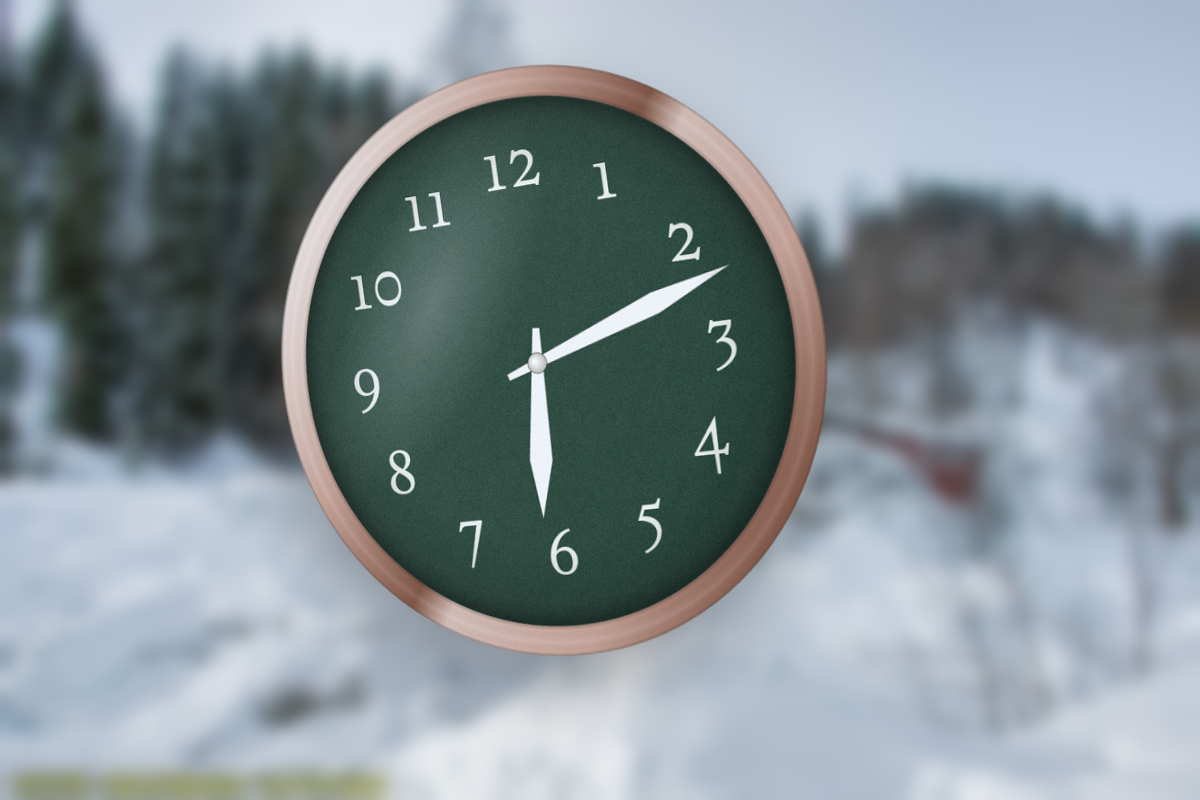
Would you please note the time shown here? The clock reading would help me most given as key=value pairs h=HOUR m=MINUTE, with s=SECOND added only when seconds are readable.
h=6 m=12
